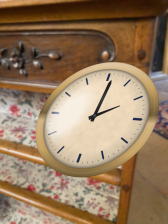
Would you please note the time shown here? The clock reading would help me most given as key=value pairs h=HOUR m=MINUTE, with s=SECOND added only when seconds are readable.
h=2 m=1
